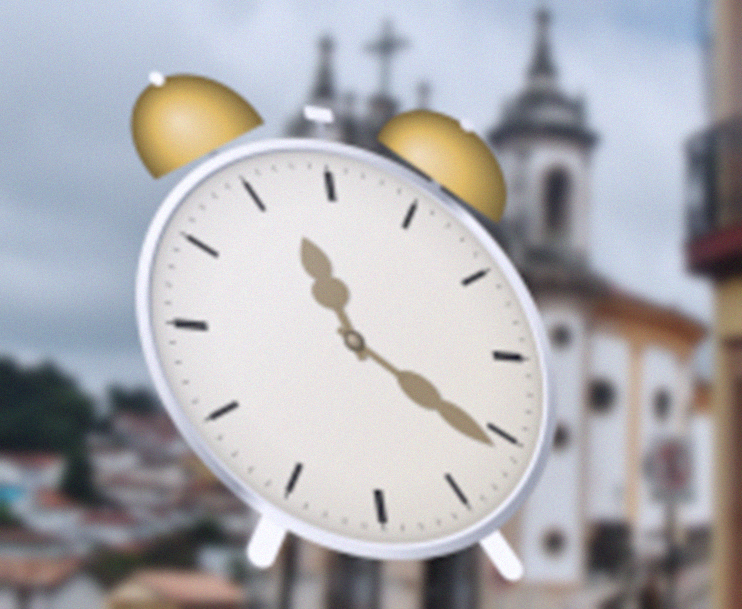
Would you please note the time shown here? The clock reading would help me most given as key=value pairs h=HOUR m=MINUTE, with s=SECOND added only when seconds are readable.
h=11 m=21
